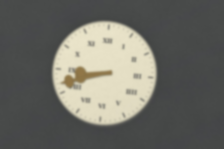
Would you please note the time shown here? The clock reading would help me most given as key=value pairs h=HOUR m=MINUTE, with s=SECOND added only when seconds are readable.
h=8 m=42
